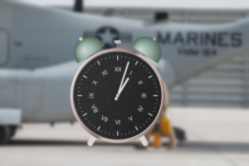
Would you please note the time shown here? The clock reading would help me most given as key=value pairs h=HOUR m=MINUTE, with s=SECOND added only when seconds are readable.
h=1 m=3
